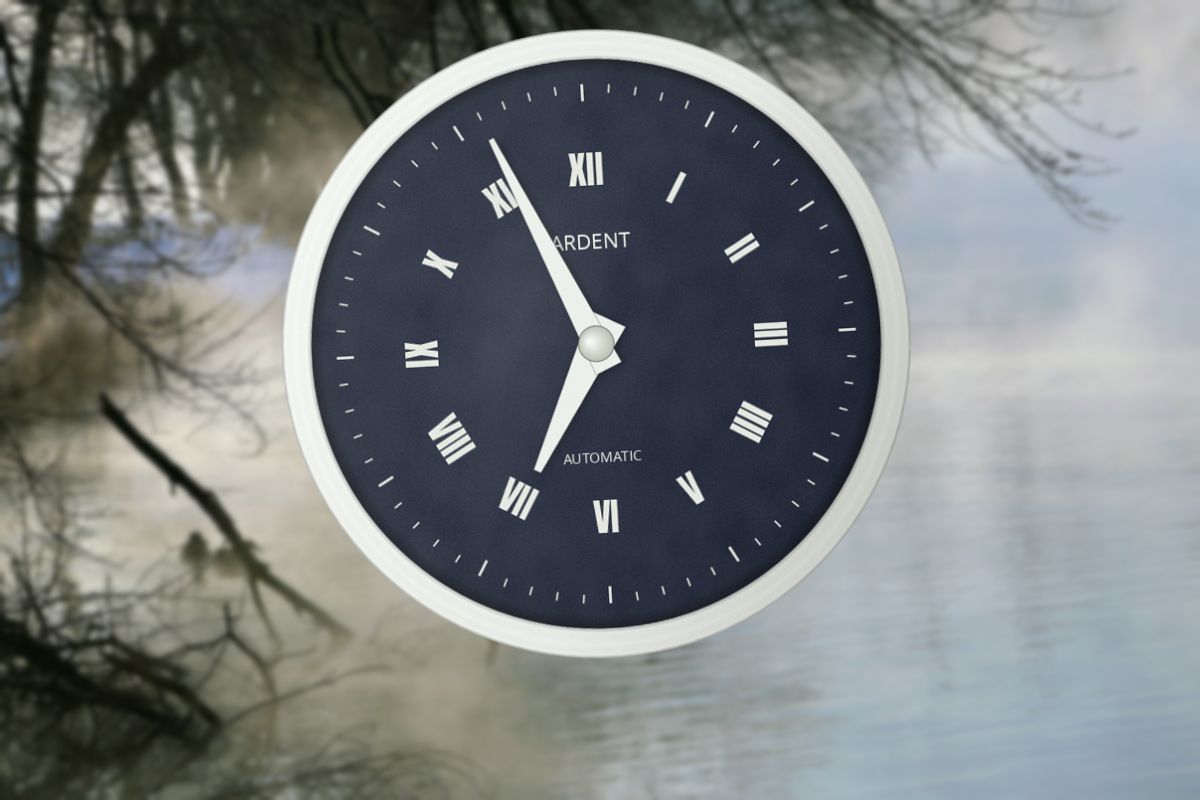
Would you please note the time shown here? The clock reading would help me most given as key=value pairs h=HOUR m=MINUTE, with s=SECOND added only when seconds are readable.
h=6 m=56
